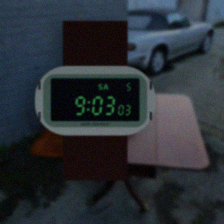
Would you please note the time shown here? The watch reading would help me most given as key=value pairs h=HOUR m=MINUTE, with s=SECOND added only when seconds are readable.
h=9 m=3 s=3
